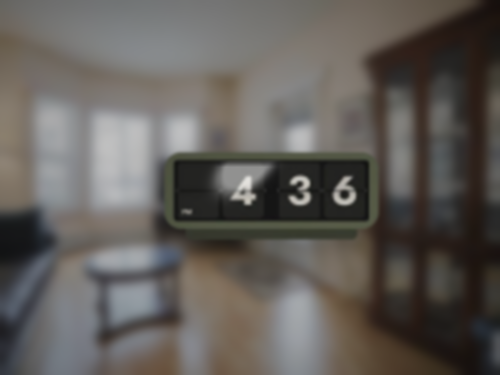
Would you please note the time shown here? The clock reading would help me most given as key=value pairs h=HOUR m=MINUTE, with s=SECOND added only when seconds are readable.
h=4 m=36
